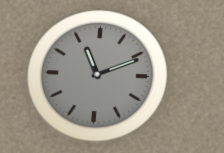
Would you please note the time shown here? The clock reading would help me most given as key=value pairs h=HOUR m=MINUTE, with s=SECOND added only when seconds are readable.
h=11 m=11
